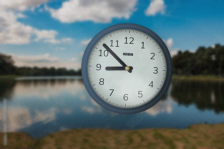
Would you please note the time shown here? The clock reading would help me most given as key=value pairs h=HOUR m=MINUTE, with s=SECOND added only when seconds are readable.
h=8 m=52
